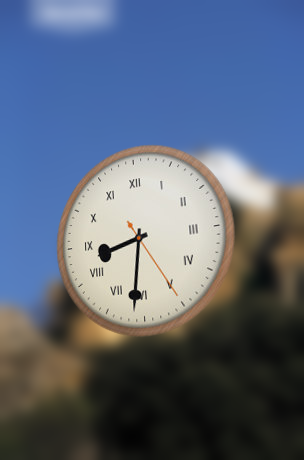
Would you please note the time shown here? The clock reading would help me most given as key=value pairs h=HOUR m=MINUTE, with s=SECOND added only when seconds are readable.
h=8 m=31 s=25
